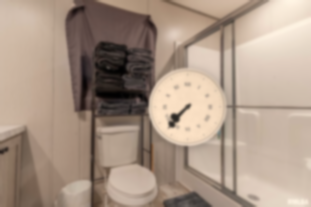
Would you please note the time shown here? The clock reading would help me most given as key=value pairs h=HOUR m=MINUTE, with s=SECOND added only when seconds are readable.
h=7 m=37
